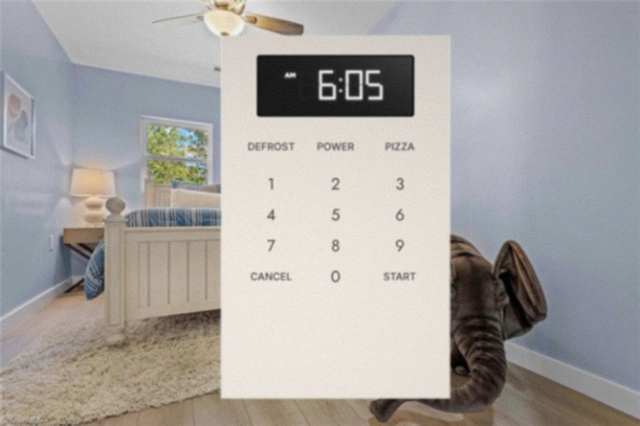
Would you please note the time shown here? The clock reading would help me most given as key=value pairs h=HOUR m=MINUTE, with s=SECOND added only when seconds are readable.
h=6 m=5
